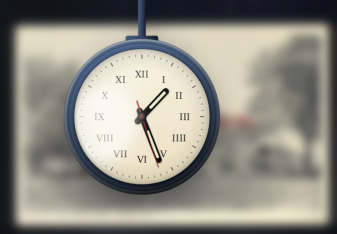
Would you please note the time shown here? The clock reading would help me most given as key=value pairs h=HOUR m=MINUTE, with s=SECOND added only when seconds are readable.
h=1 m=26 s=27
